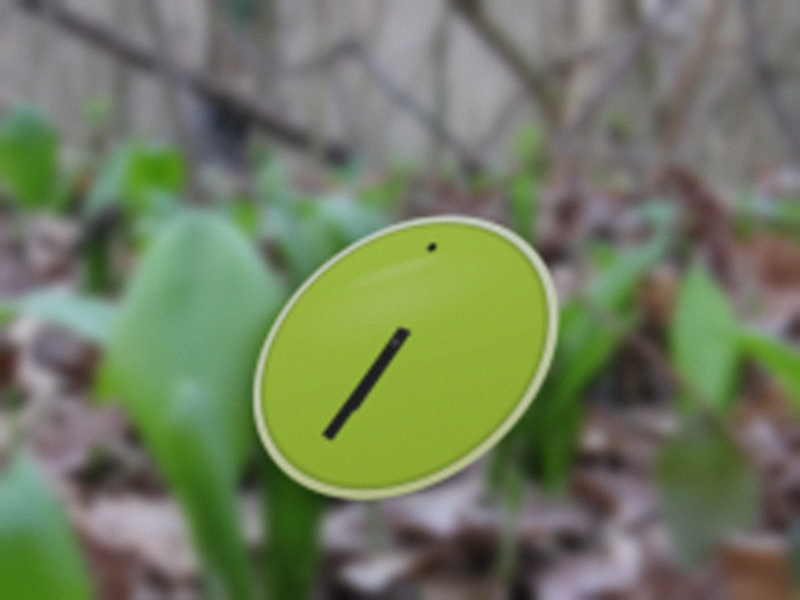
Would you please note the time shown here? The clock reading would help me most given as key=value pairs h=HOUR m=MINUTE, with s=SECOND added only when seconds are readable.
h=6 m=33
